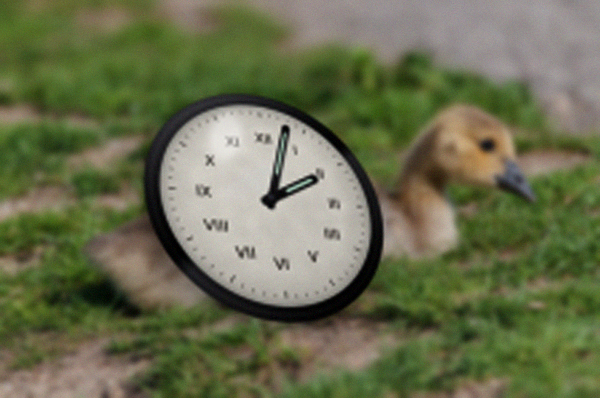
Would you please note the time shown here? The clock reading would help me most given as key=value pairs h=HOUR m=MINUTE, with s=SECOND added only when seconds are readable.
h=2 m=3
